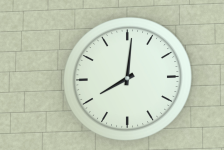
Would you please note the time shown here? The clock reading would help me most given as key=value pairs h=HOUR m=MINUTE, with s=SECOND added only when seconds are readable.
h=8 m=1
